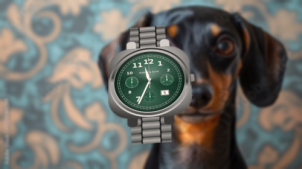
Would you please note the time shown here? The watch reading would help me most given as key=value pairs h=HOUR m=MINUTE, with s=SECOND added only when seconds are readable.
h=11 m=34
